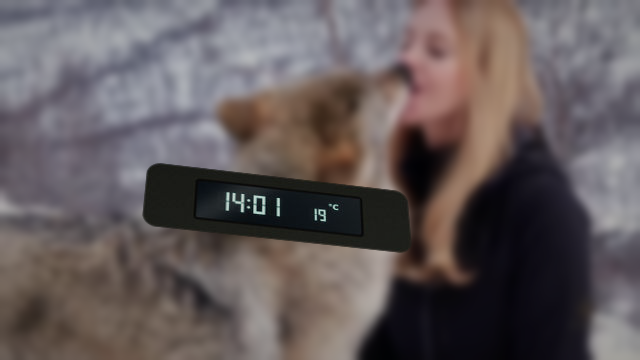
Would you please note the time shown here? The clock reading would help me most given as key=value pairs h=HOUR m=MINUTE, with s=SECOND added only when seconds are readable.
h=14 m=1
